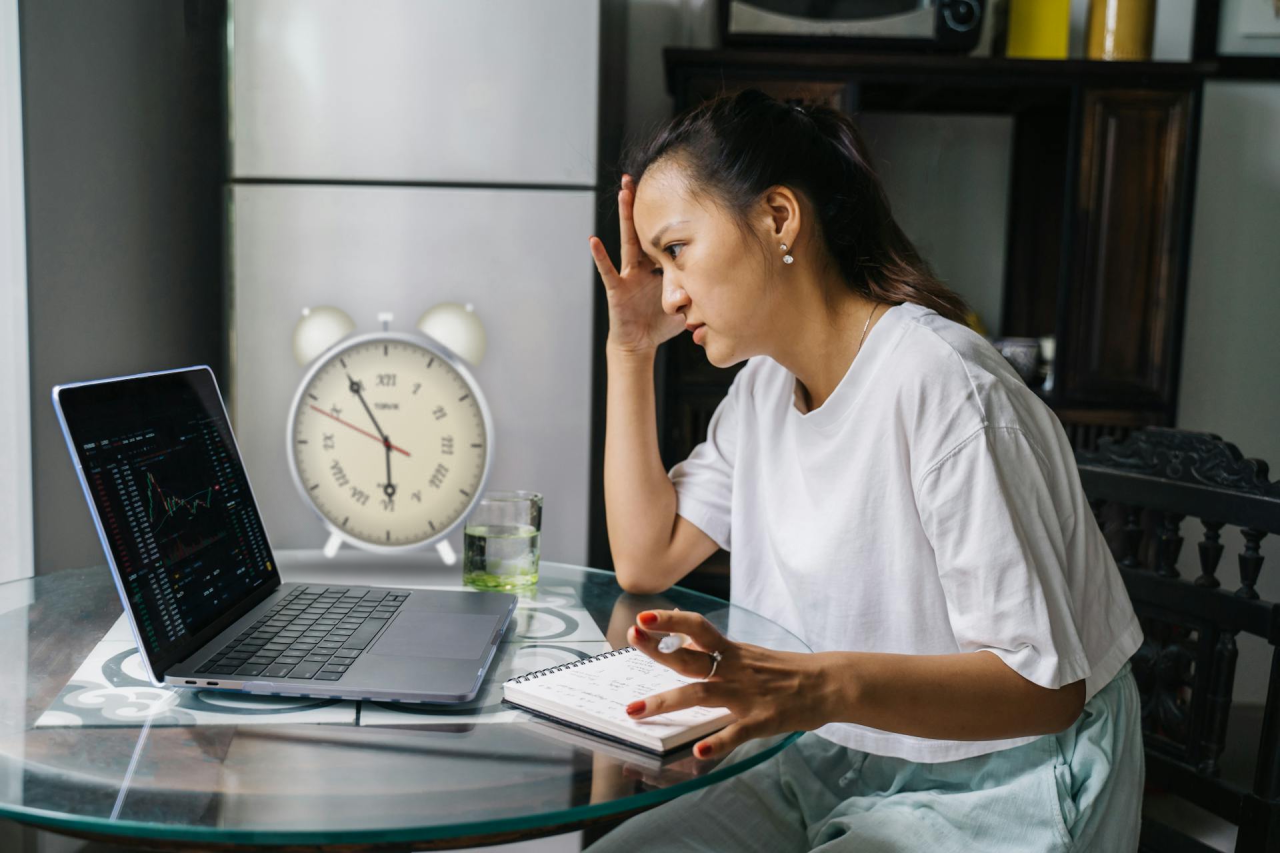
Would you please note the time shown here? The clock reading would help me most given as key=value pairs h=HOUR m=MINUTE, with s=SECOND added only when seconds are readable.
h=5 m=54 s=49
